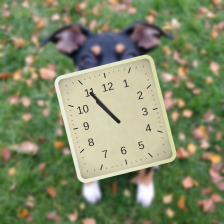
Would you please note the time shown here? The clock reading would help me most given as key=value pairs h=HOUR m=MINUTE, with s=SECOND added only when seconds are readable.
h=10 m=55
